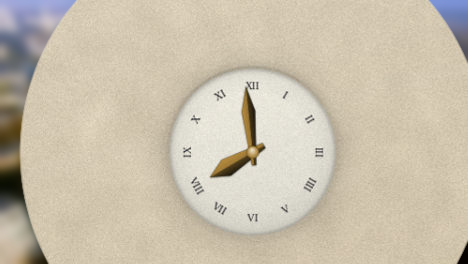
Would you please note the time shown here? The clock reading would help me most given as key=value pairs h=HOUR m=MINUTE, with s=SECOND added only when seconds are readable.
h=7 m=59
